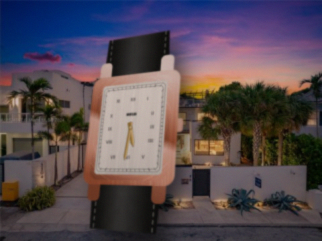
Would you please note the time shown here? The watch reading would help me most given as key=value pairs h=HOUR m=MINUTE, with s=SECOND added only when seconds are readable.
h=5 m=31
